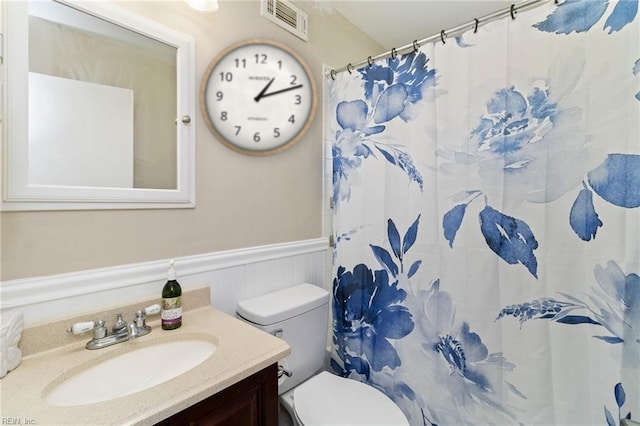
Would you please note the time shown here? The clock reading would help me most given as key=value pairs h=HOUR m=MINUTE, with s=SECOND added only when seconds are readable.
h=1 m=12
